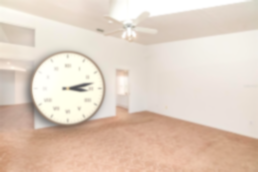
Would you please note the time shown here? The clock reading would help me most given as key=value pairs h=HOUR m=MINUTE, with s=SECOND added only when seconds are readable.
h=3 m=13
